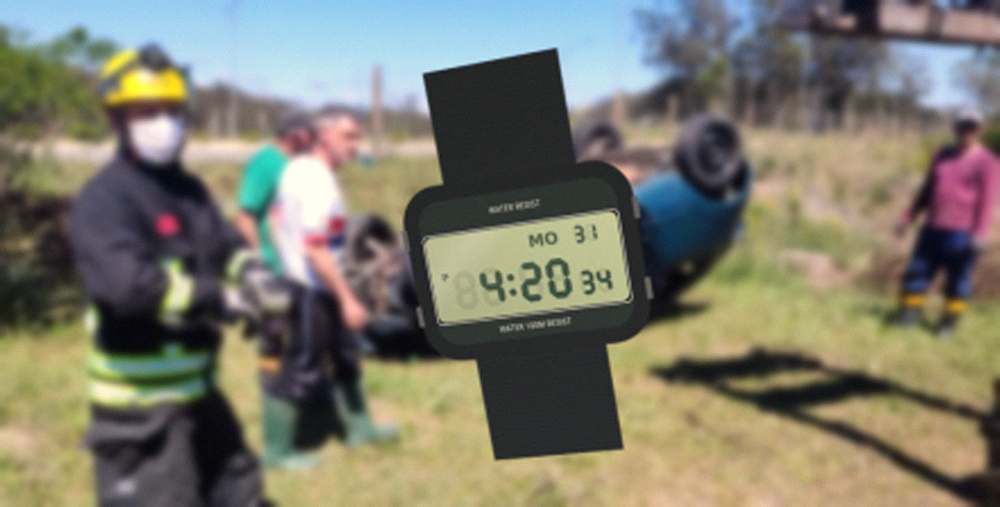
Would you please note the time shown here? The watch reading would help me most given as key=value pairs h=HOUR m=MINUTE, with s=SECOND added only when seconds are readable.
h=4 m=20 s=34
